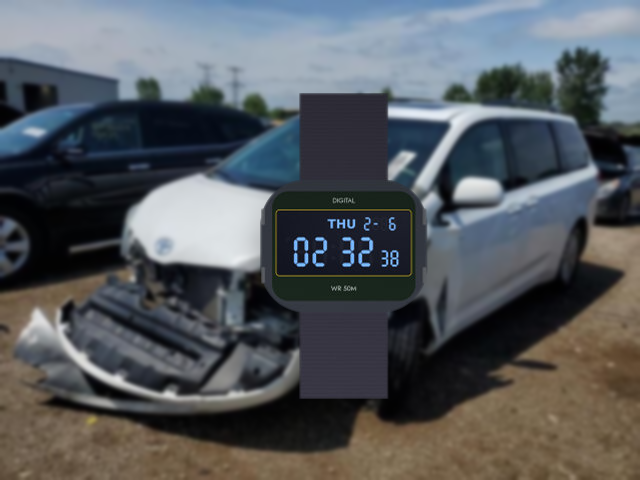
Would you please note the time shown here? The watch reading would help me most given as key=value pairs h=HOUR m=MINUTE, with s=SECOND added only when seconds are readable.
h=2 m=32 s=38
